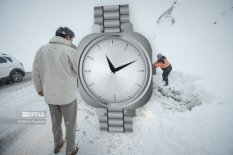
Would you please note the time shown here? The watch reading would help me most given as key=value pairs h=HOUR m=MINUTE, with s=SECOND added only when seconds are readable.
h=11 m=11
